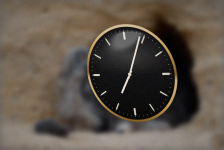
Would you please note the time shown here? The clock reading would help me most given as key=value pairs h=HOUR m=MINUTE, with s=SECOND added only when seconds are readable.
h=7 m=4
